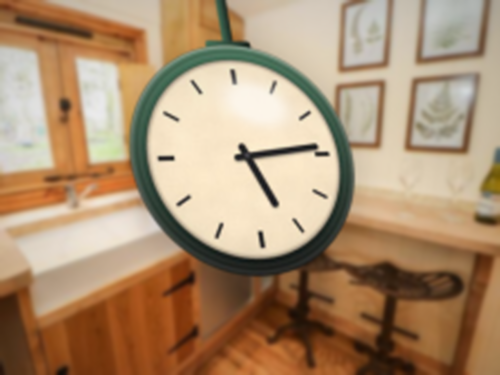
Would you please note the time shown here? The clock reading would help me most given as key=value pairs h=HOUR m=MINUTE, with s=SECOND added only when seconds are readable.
h=5 m=14
